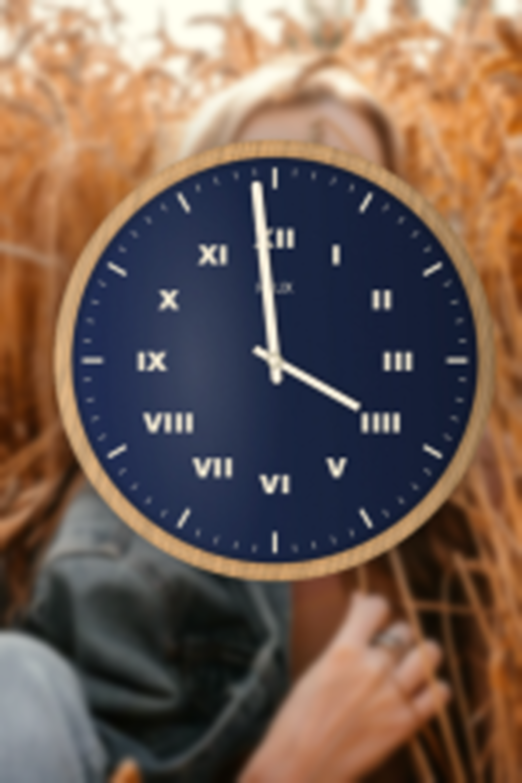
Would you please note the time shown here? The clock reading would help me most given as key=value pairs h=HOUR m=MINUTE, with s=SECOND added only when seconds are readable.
h=3 m=59
